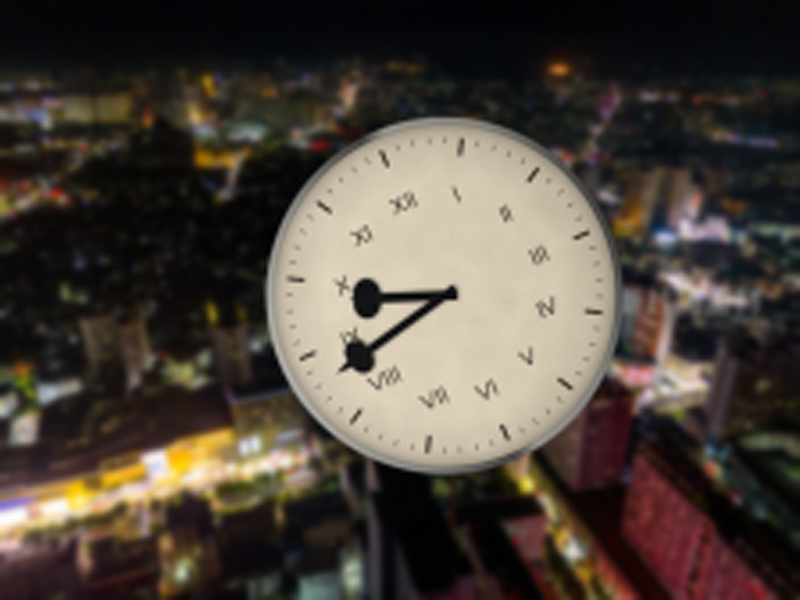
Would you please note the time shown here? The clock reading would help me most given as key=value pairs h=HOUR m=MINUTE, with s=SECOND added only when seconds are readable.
h=9 m=43
